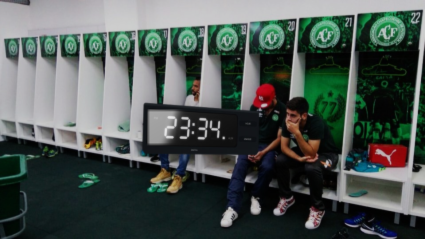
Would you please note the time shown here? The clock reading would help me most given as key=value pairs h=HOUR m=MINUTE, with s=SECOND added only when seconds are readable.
h=23 m=34
